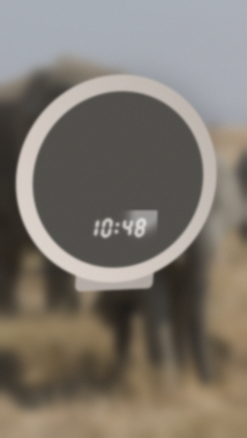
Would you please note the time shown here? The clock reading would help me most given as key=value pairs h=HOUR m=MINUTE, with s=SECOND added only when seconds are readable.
h=10 m=48
